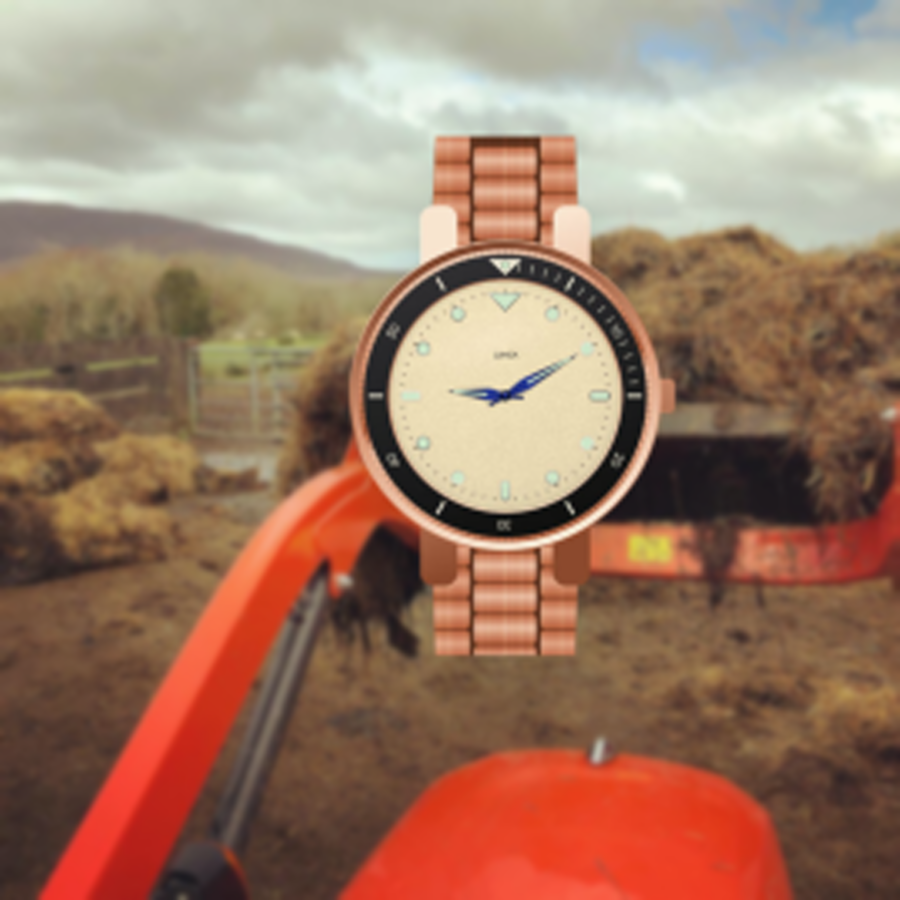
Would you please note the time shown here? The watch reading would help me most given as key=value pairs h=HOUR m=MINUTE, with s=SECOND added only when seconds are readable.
h=9 m=10
